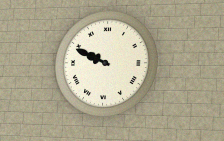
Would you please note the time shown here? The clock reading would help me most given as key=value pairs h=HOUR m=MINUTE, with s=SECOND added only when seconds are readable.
h=9 m=49
